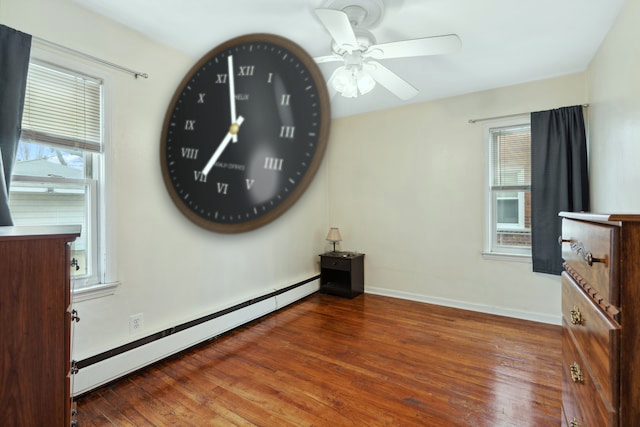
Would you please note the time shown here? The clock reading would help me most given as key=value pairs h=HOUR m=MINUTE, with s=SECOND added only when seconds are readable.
h=6 m=57
